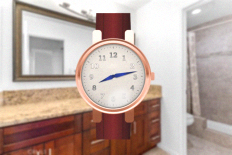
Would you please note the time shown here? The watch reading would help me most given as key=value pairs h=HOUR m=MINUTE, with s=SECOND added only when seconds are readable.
h=8 m=13
